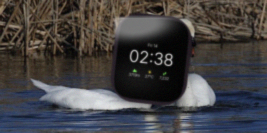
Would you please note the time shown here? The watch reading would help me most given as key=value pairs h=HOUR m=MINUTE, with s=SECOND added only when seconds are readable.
h=2 m=38
